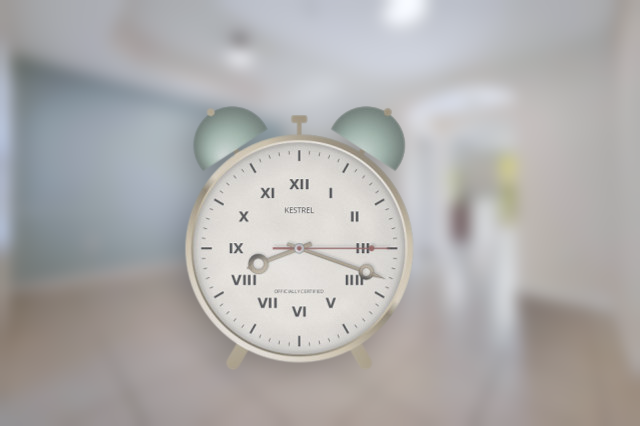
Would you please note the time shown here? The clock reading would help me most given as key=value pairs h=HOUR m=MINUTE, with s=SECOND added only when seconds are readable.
h=8 m=18 s=15
